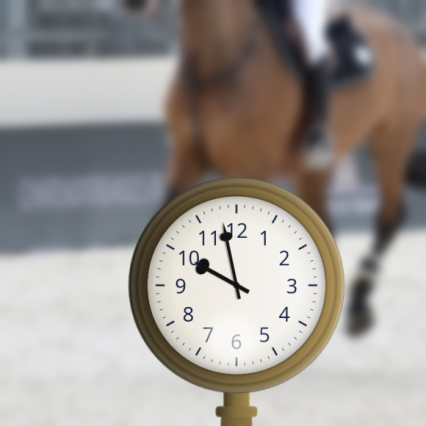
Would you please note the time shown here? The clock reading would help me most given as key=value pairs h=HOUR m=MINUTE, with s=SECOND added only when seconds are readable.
h=9 m=58
